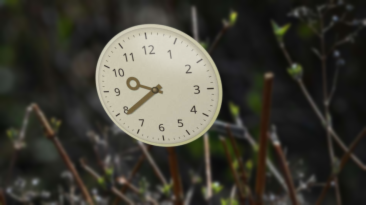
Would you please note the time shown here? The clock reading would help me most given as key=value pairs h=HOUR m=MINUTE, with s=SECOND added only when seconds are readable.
h=9 m=39
